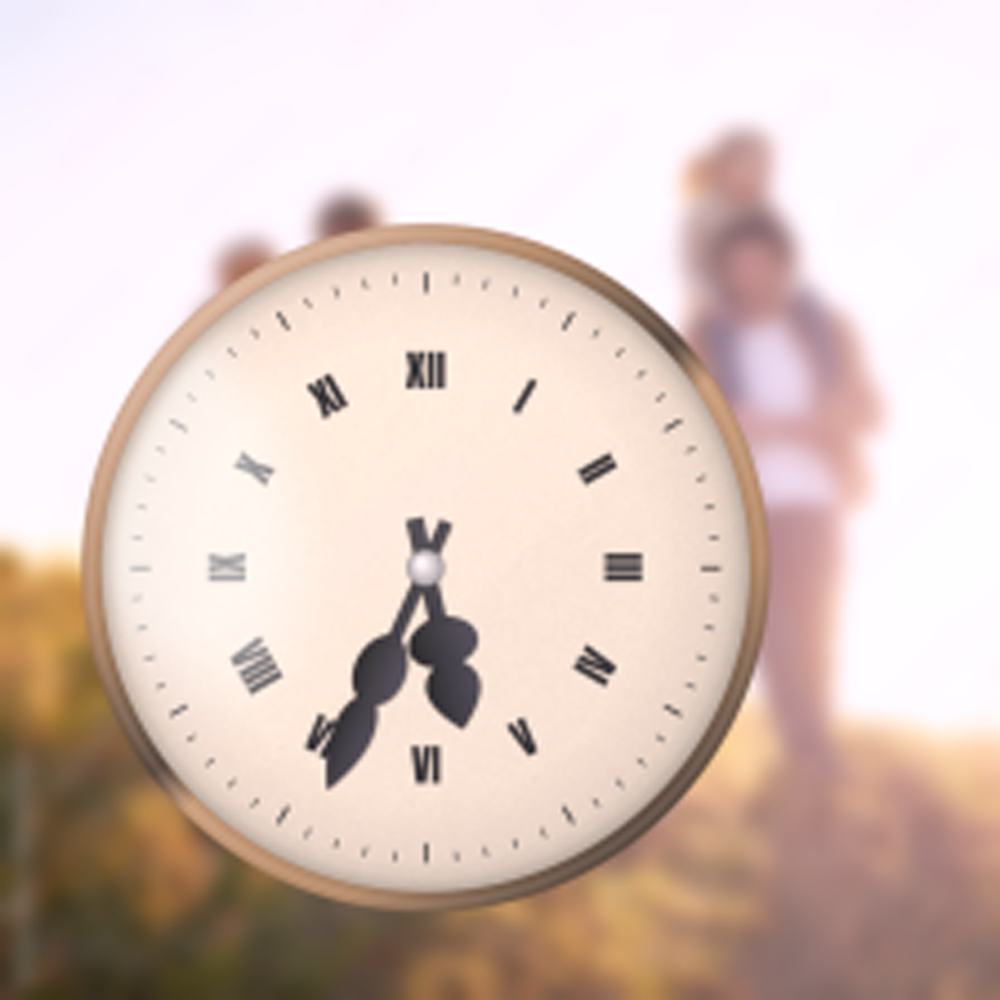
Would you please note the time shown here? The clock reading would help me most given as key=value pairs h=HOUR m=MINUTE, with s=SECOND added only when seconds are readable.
h=5 m=34
